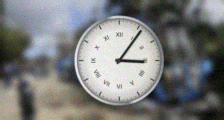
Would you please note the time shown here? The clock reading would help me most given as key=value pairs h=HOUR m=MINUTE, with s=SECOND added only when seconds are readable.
h=3 m=6
